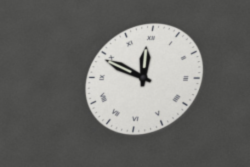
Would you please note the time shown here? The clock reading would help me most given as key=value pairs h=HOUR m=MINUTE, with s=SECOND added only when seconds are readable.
h=11 m=49
